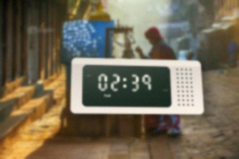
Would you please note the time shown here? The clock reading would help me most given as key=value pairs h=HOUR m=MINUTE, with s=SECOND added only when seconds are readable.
h=2 m=39
